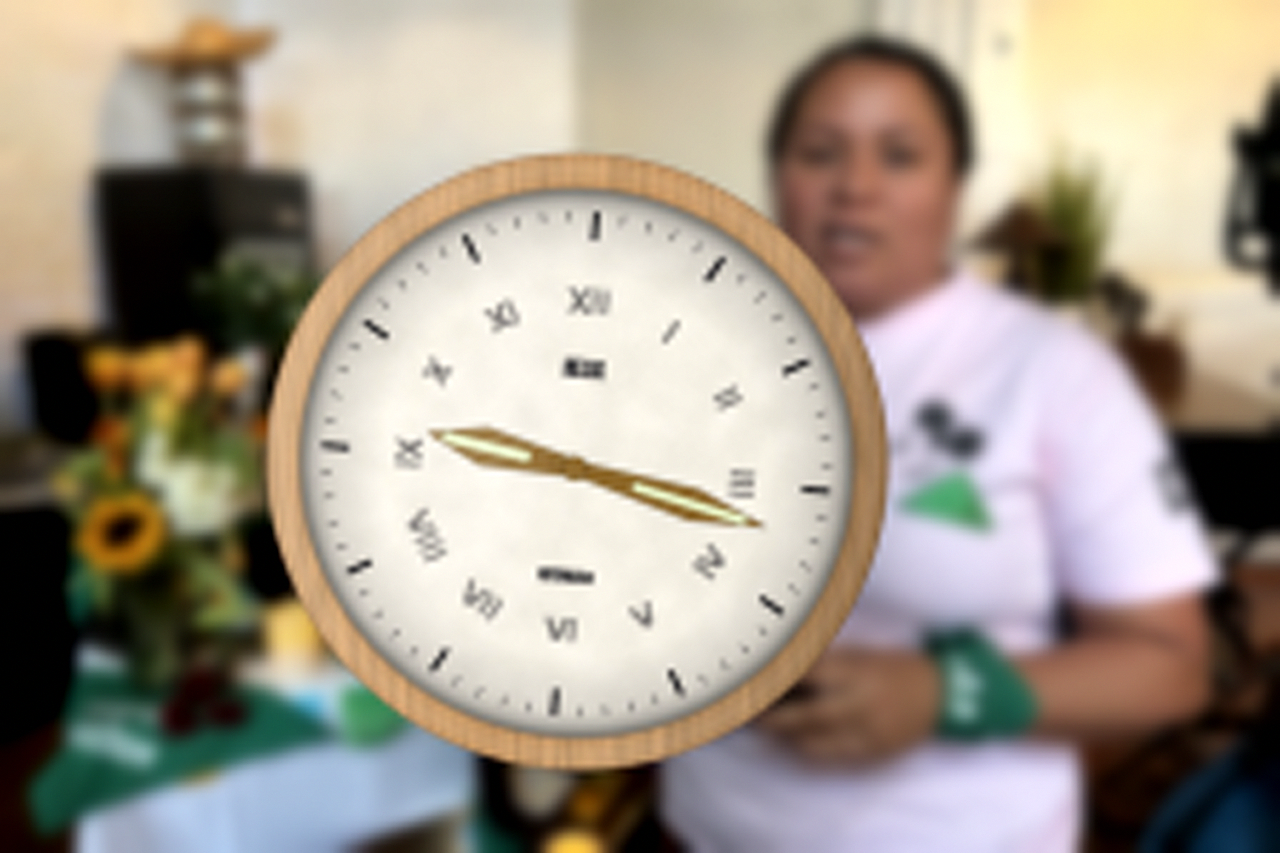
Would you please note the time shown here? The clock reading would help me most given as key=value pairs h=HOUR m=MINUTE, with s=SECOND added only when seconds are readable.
h=9 m=17
